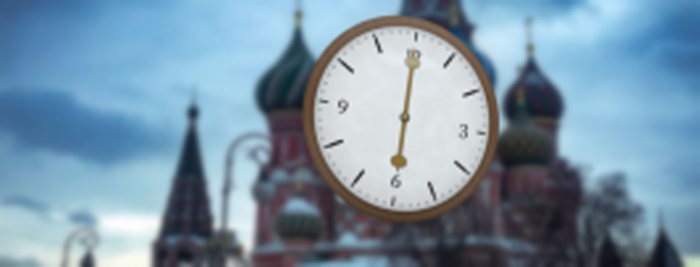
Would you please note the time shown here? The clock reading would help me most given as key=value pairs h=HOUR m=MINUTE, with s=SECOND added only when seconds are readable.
h=6 m=0
